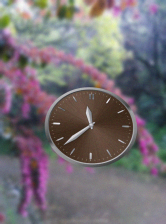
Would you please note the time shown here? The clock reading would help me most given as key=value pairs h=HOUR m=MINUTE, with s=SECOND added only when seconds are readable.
h=11 m=38
